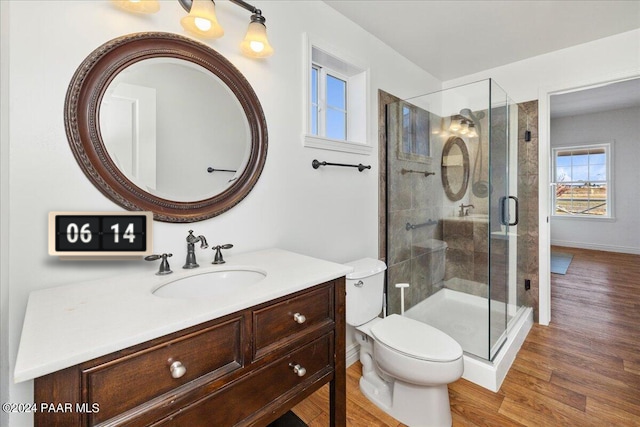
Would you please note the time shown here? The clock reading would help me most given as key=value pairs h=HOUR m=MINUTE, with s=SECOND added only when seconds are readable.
h=6 m=14
